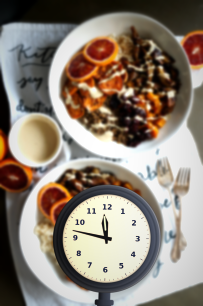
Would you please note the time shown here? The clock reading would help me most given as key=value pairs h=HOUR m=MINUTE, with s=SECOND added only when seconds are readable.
h=11 m=47
